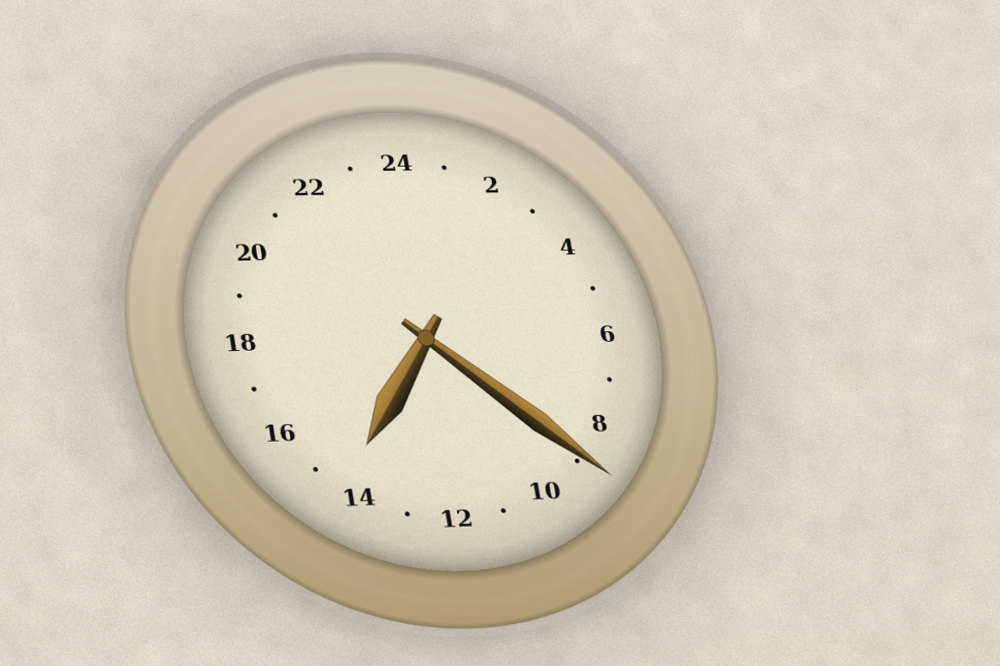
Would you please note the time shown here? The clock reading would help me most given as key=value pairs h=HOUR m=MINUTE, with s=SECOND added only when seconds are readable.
h=14 m=22
